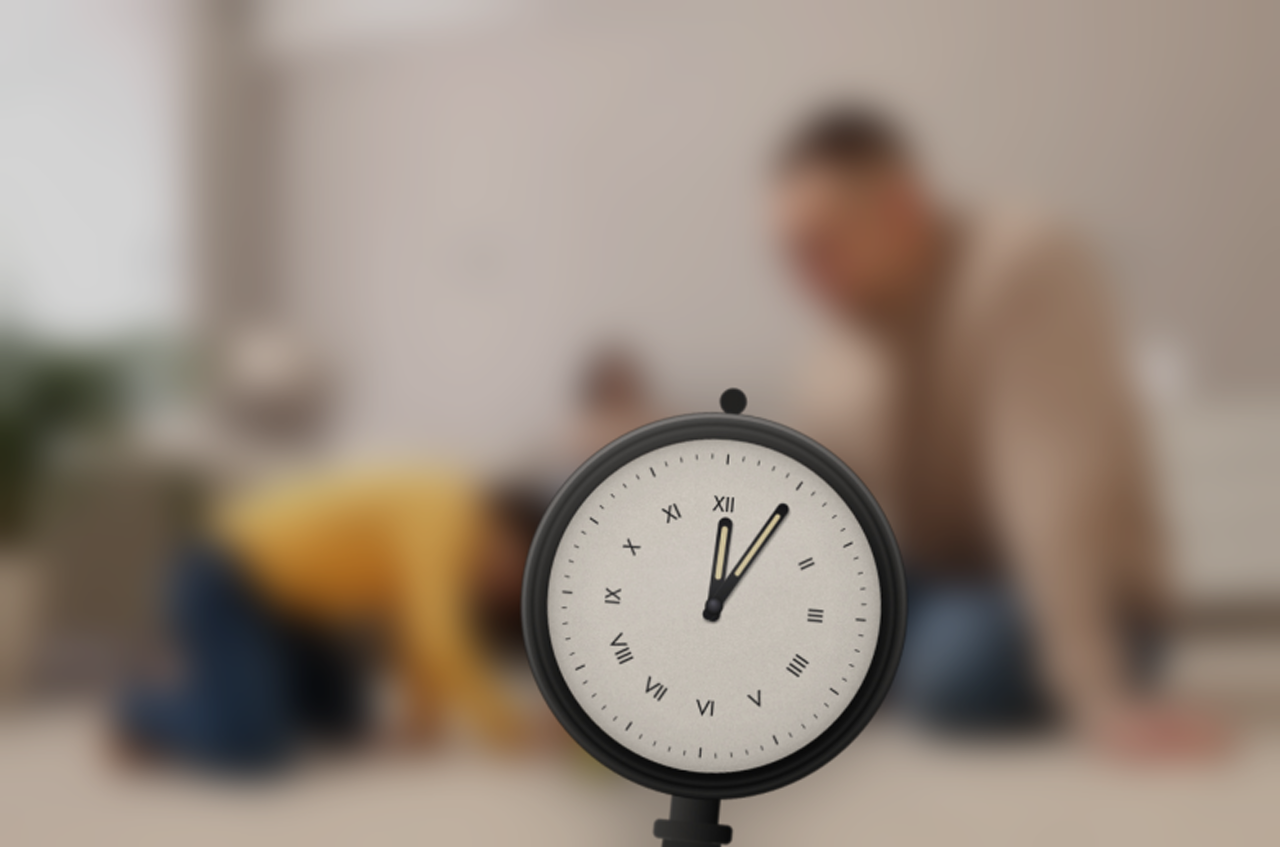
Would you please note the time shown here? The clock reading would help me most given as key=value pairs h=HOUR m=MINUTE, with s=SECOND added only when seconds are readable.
h=12 m=5
